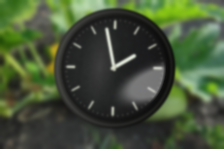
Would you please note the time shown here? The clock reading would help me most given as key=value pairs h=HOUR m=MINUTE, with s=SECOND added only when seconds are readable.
h=1 m=58
